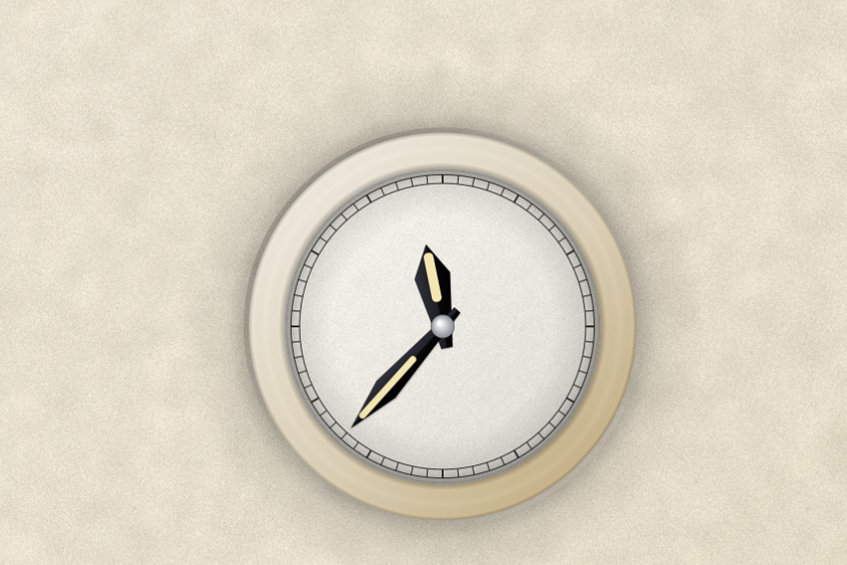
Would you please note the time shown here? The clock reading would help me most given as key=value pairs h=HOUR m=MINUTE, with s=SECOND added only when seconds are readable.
h=11 m=37
